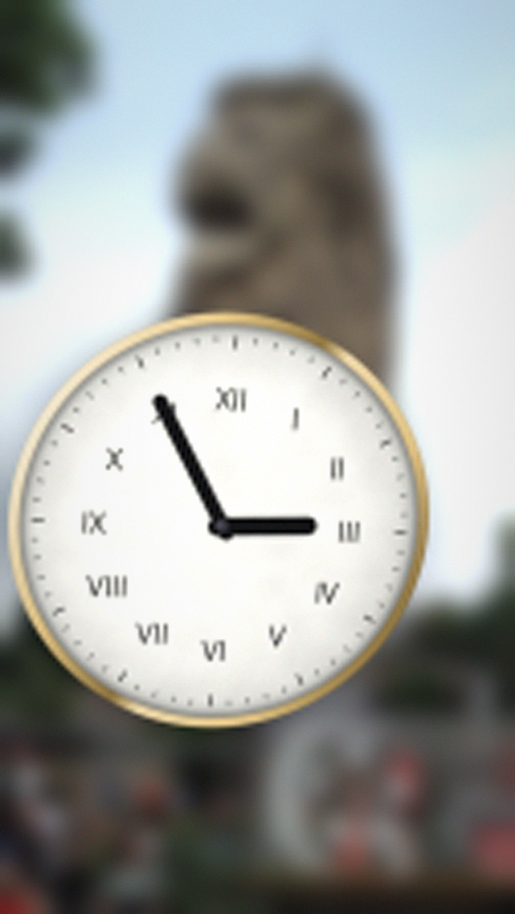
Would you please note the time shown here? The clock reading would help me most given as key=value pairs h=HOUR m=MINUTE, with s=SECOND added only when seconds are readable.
h=2 m=55
